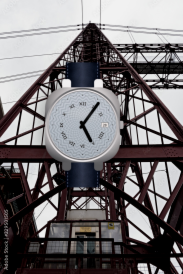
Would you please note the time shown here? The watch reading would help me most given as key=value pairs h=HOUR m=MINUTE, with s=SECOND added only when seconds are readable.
h=5 m=6
